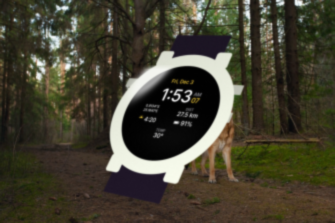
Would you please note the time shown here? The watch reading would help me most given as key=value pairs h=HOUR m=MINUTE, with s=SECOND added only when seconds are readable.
h=1 m=53
